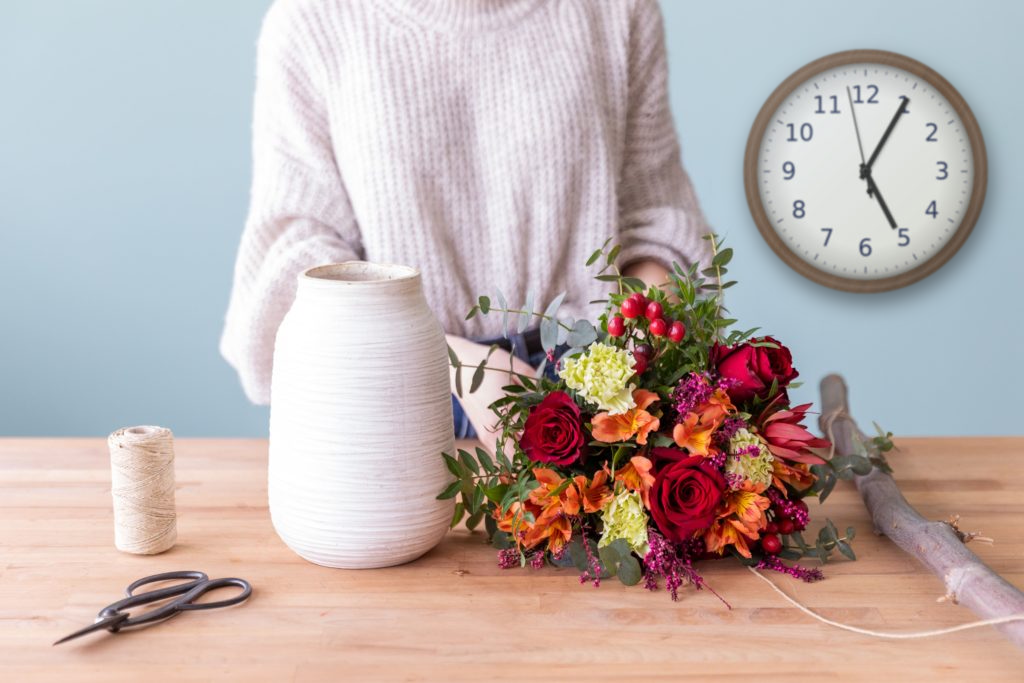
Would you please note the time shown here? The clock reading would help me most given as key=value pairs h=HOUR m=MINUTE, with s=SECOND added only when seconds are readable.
h=5 m=4 s=58
